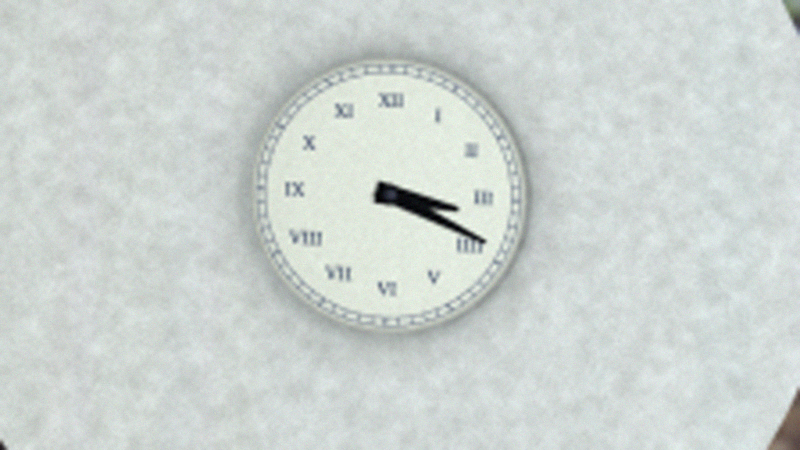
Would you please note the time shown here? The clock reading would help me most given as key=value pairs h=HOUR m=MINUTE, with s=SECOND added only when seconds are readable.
h=3 m=19
